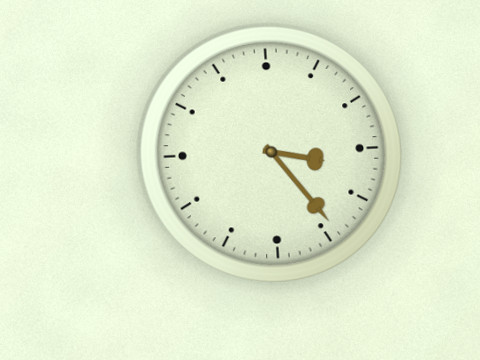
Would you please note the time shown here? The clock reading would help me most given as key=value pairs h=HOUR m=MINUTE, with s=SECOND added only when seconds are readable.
h=3 m=24
